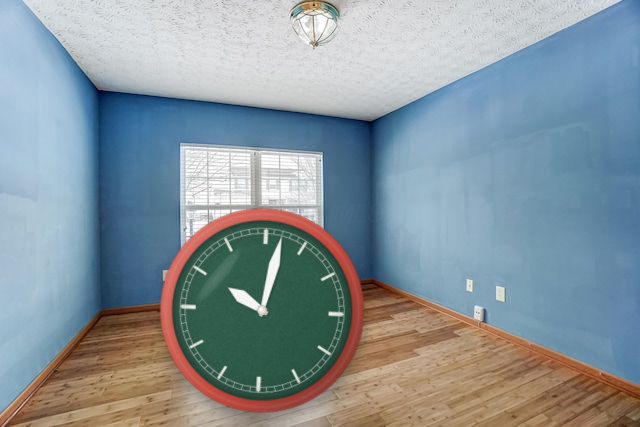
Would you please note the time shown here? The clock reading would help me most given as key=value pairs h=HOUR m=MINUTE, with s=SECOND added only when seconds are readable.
h=10 m=2
